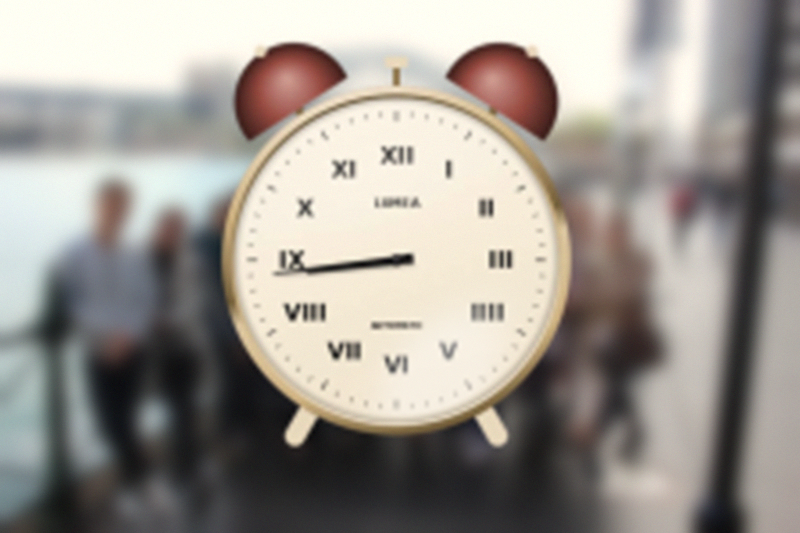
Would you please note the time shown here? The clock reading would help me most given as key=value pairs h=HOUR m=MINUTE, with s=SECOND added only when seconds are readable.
h=8 m=44
